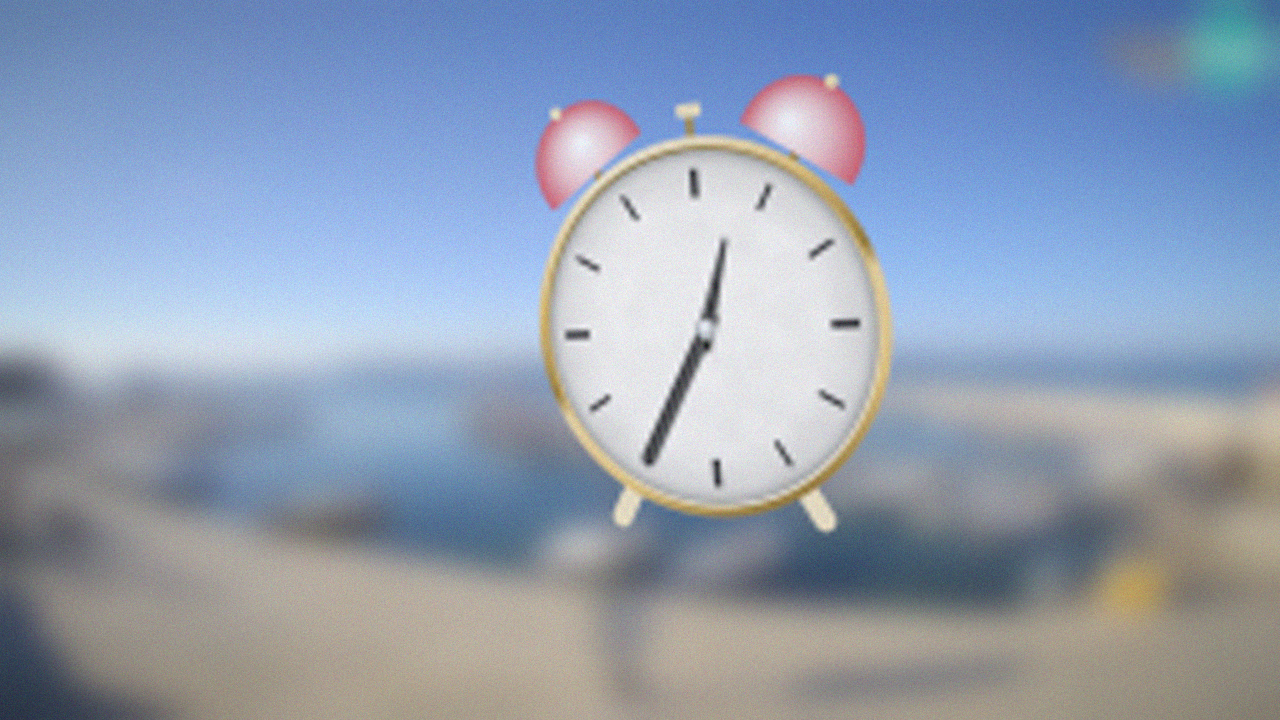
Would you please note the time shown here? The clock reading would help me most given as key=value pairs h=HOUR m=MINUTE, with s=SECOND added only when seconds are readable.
h=12 m=35
